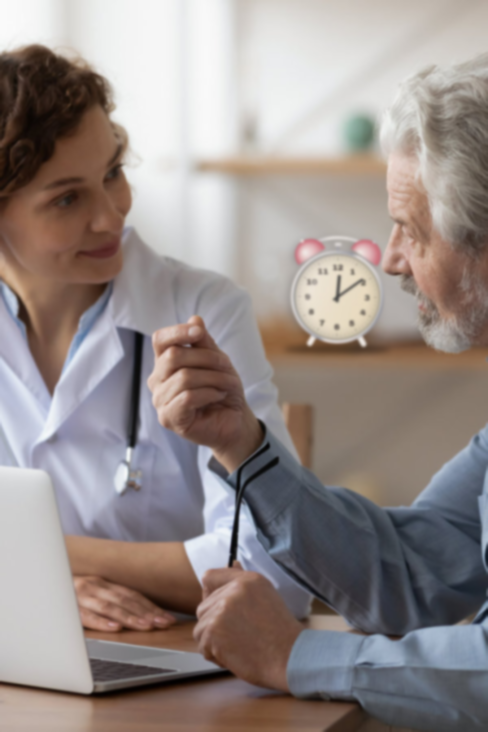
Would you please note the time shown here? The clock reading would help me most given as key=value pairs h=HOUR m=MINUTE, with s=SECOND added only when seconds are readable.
h=12 m=9
